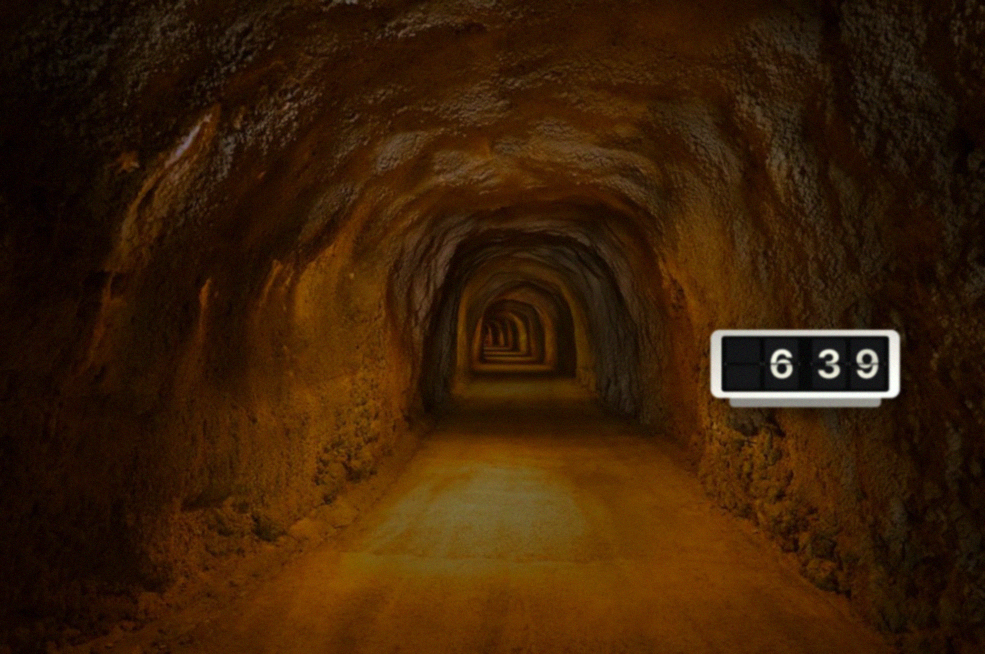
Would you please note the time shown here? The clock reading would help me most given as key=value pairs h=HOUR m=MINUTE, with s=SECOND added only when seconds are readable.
h=6 m=39
